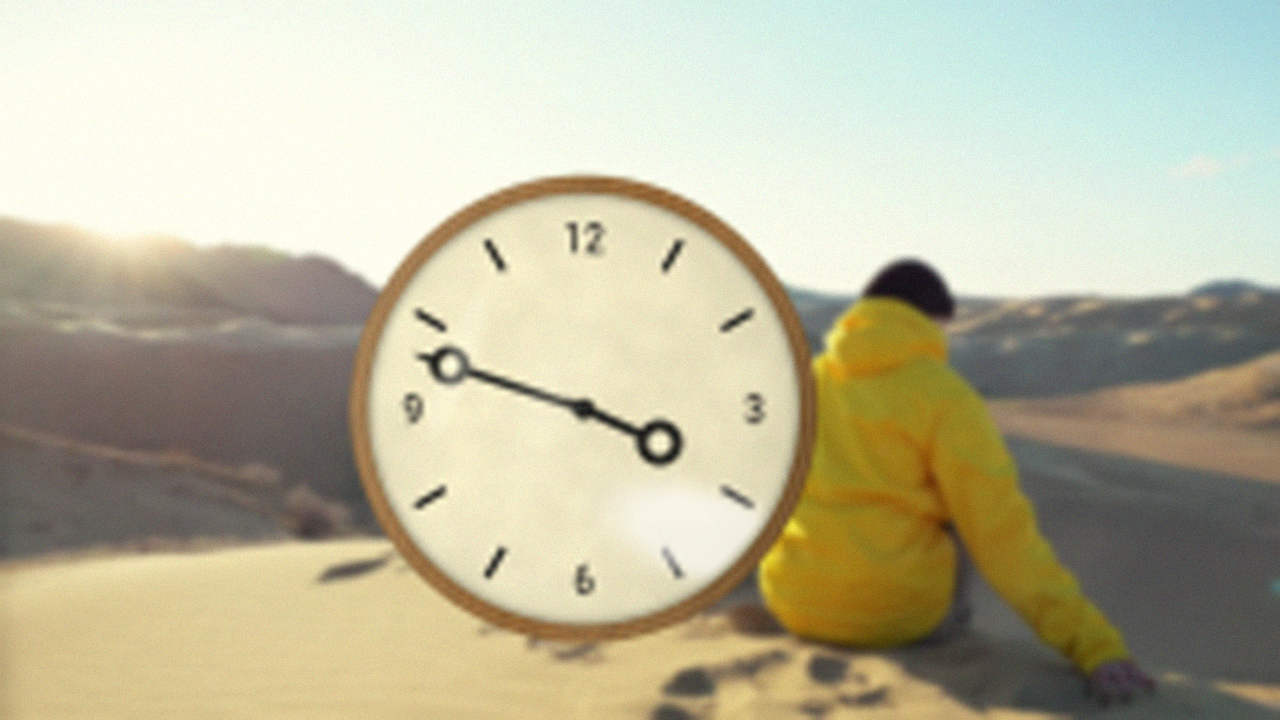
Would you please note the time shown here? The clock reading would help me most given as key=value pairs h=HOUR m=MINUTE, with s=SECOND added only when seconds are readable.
h=3 m=48
